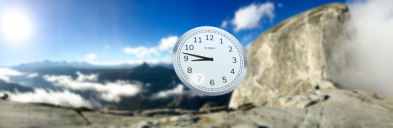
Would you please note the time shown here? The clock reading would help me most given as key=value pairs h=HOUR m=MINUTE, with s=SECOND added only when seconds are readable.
h=8 m=47
